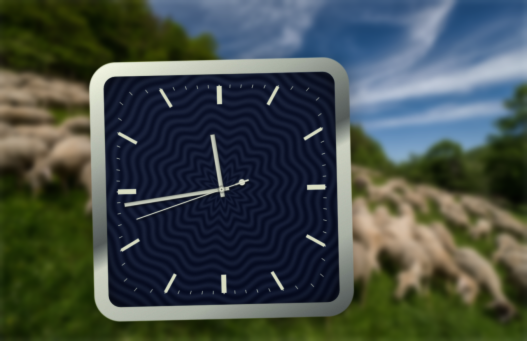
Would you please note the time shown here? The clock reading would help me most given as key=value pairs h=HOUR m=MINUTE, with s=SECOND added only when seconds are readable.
h=11 m=43 s=42
